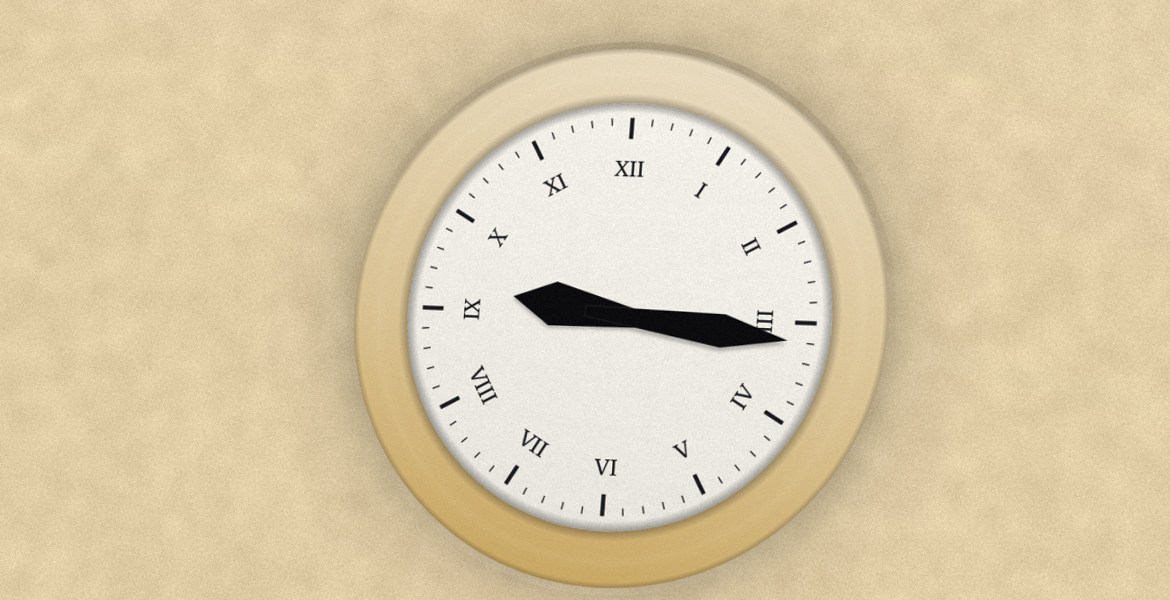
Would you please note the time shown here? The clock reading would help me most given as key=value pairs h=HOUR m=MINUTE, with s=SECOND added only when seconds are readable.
h=9 m=16
